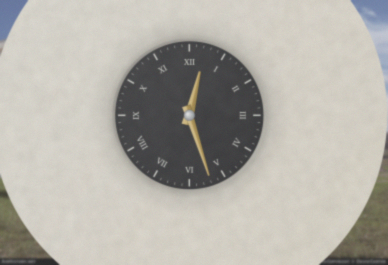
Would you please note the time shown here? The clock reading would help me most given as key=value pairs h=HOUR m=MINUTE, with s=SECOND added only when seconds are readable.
h=12 m=27
